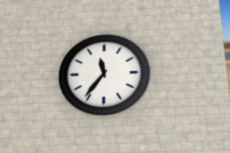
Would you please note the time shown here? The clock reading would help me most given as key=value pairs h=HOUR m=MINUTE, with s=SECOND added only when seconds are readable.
h=11 m=36
